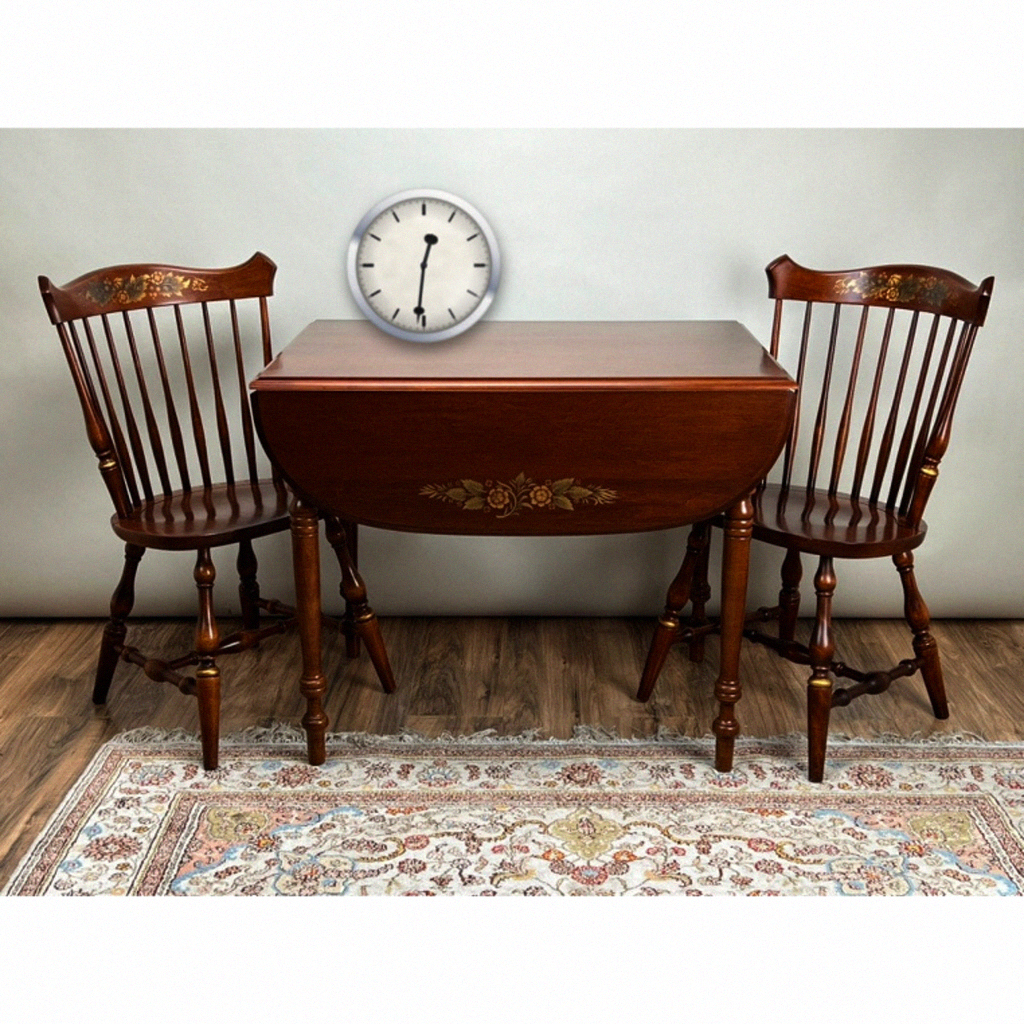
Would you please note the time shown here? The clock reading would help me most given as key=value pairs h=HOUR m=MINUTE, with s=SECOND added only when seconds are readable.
h=12 m=31
